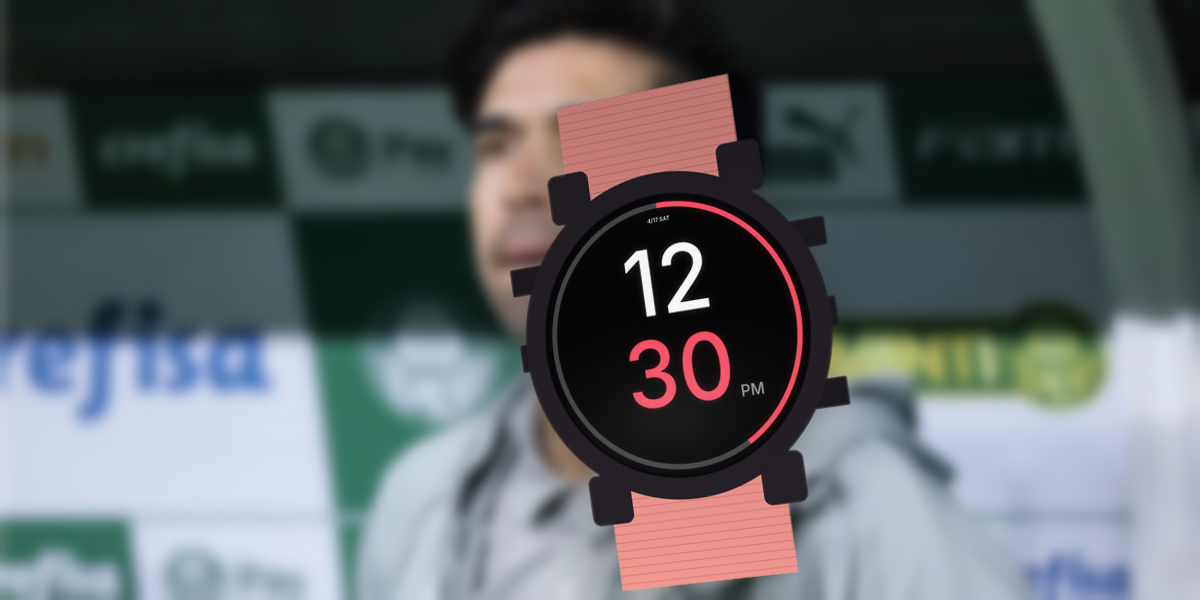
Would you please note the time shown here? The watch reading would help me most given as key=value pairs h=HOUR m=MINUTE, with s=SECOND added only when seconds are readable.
h=12 m=30
